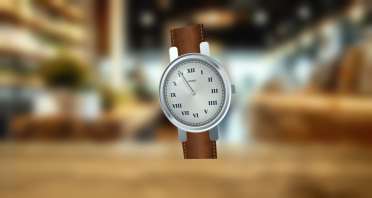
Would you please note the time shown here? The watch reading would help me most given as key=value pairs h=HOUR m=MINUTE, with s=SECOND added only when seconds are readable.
h=10 m=55
